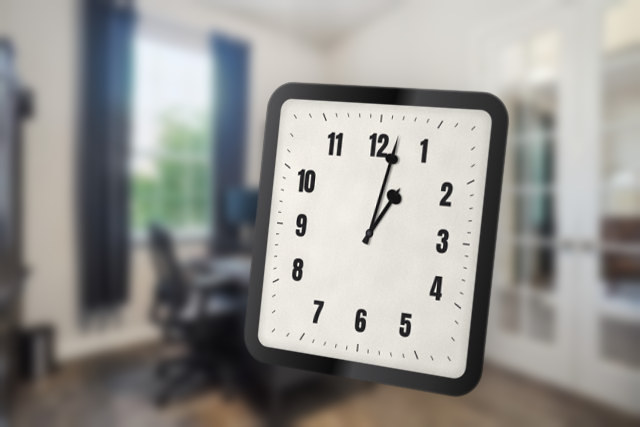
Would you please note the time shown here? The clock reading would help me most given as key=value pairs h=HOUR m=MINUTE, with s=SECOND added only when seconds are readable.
h=1 m=2
